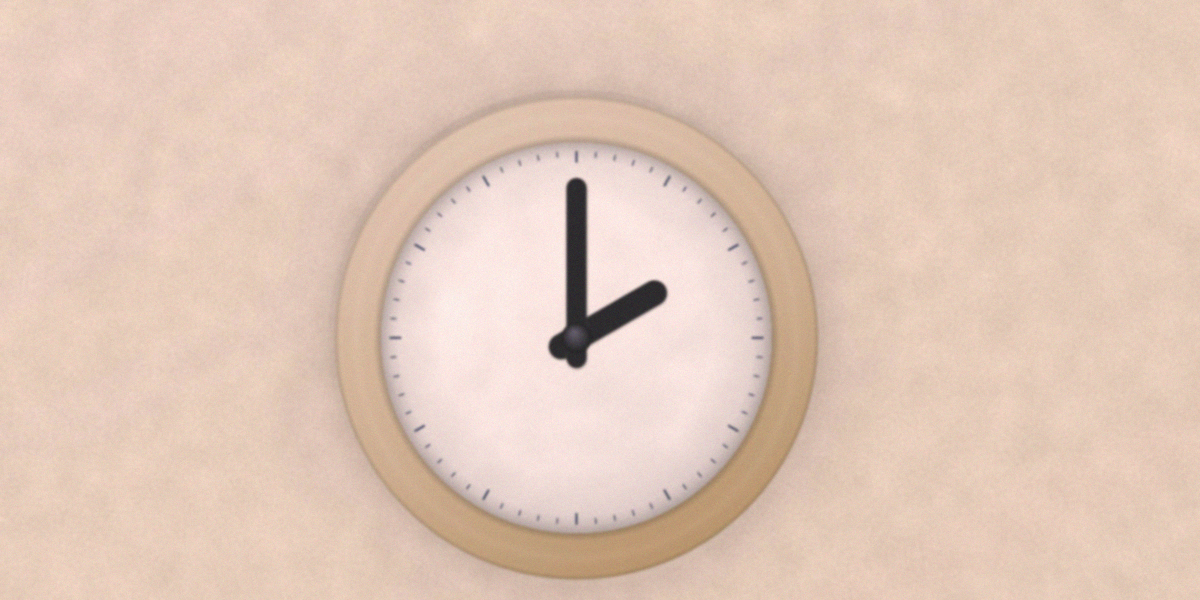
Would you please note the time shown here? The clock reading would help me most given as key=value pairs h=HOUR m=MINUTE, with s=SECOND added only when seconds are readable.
h=2 m=0
